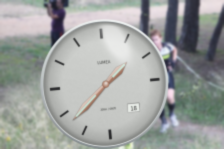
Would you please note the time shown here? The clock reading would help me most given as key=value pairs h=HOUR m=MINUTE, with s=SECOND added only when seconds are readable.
h=1 m=38
